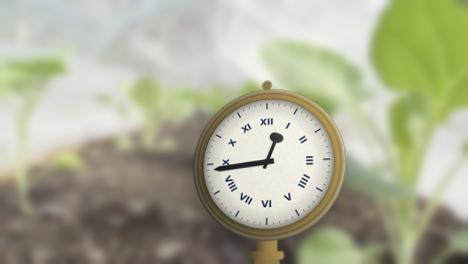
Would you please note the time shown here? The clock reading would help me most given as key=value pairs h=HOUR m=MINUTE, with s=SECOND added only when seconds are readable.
h=12 m=44
